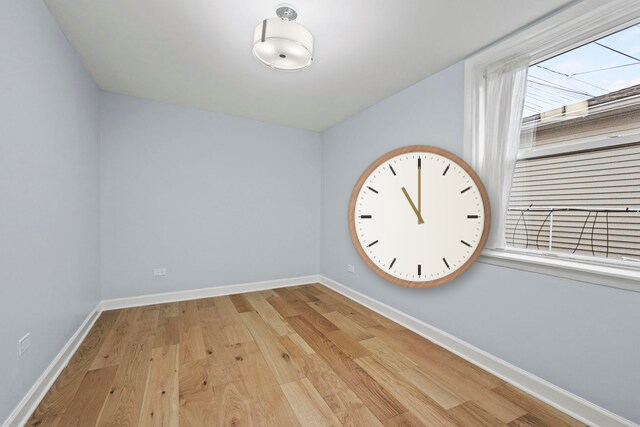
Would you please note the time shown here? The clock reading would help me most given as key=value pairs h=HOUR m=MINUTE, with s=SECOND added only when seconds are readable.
h=11 m=0
